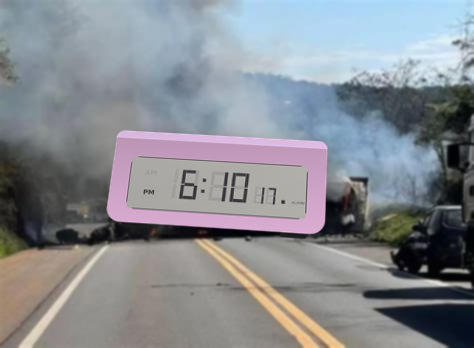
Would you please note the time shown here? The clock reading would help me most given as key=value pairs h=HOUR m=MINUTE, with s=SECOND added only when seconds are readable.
h=6 m=10 s=17
